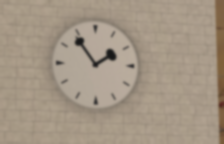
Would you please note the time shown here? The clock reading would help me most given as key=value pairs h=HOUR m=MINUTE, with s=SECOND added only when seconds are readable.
h=1 m=54
